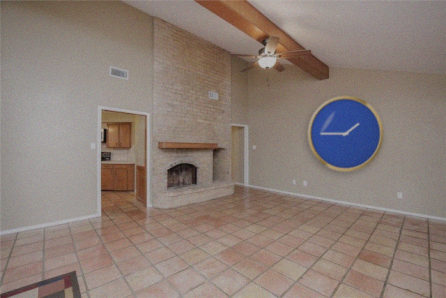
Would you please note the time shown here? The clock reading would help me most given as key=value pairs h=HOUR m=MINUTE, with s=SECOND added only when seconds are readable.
h=1 m=45
